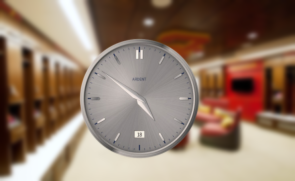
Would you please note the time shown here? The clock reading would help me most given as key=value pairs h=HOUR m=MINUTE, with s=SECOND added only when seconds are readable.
h=4 m=51
